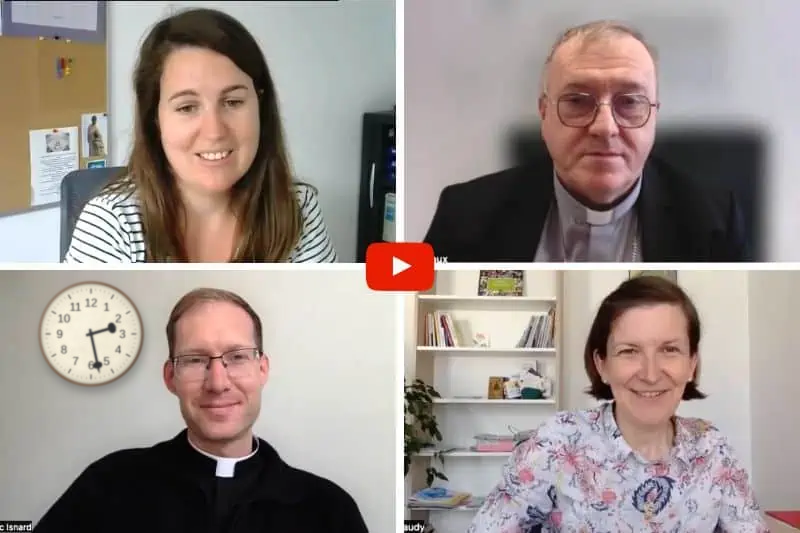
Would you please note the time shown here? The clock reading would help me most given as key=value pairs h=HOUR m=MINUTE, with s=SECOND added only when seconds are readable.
h=2 m=28
